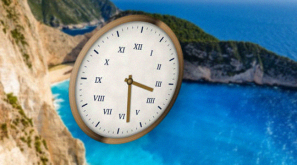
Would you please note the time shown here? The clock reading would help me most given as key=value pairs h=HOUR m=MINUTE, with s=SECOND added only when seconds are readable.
h=3 m=28
